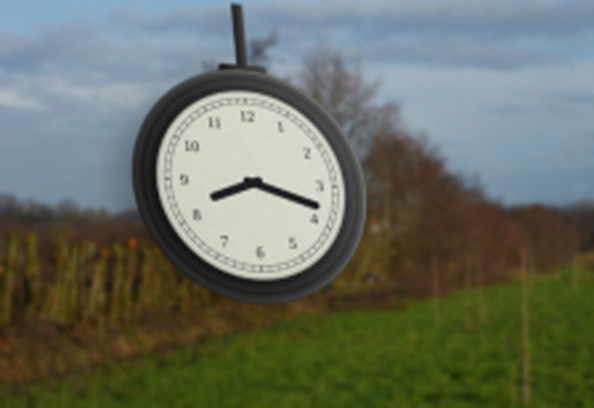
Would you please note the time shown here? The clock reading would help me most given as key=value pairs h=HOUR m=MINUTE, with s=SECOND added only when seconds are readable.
h=8 m=18
